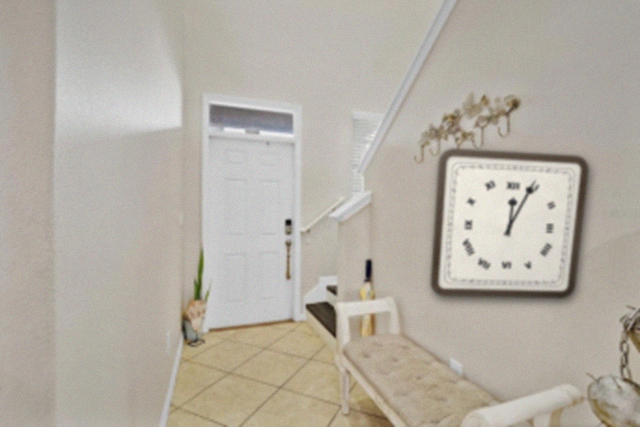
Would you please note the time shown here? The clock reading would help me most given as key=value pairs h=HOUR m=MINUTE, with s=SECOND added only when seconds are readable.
h=12 m=4
